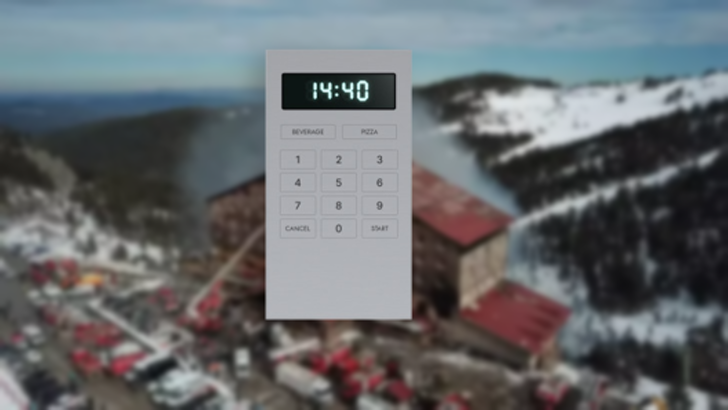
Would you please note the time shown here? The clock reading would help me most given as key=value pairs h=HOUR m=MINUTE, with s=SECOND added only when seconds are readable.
h=14 m=40
